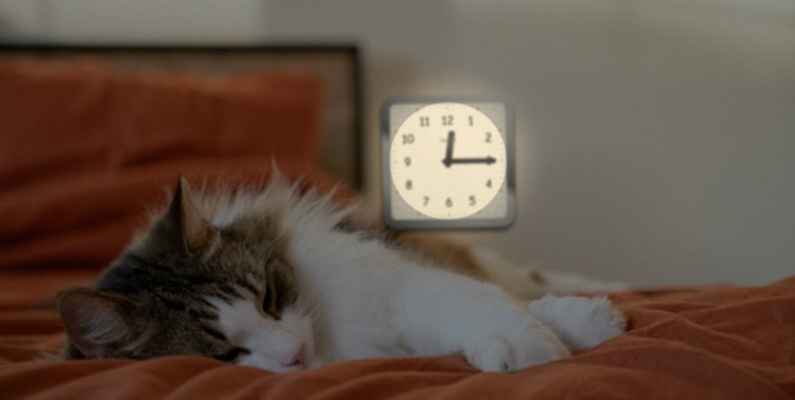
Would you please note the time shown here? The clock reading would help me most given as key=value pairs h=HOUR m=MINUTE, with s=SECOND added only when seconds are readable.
h=12 m=15
